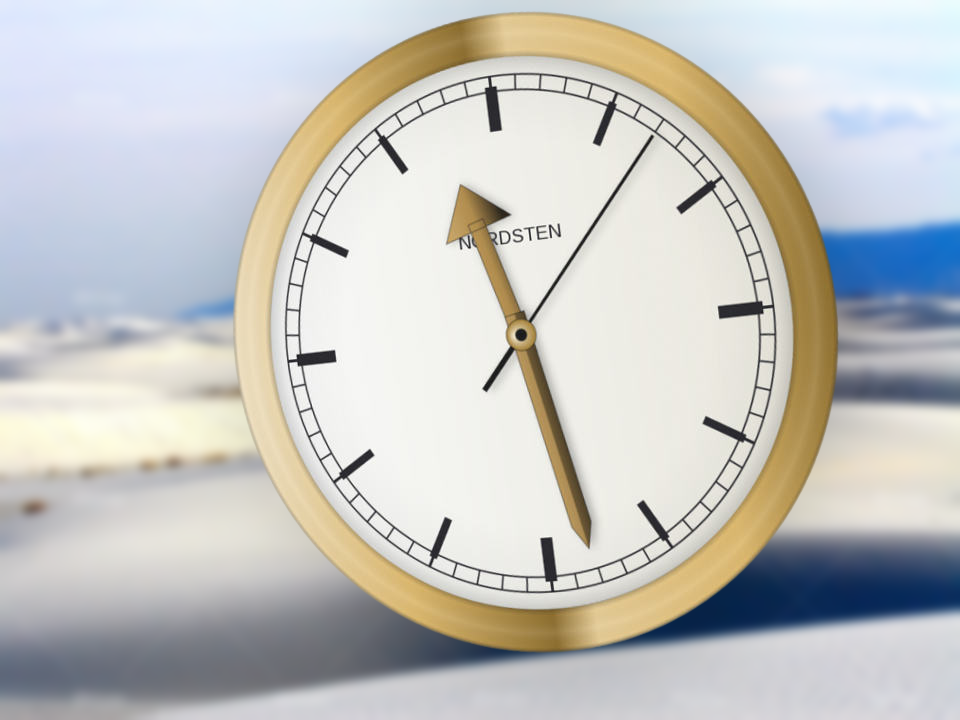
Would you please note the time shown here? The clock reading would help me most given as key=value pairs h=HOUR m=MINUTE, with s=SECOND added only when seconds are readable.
h=11 m=28 s=7
